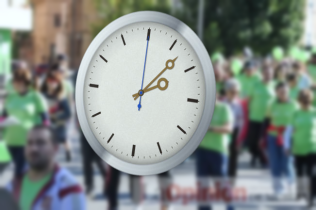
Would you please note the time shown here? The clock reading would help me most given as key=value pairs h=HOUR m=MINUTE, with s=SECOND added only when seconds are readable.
h=2 m=7 s=0
